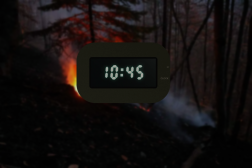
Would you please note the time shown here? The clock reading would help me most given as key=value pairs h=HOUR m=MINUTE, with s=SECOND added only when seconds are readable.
h=10 m=45
